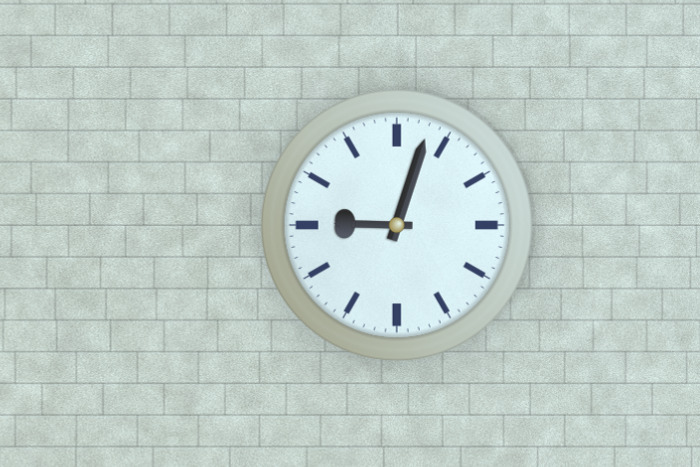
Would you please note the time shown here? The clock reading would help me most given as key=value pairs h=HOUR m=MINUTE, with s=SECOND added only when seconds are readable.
h=9 m=3
